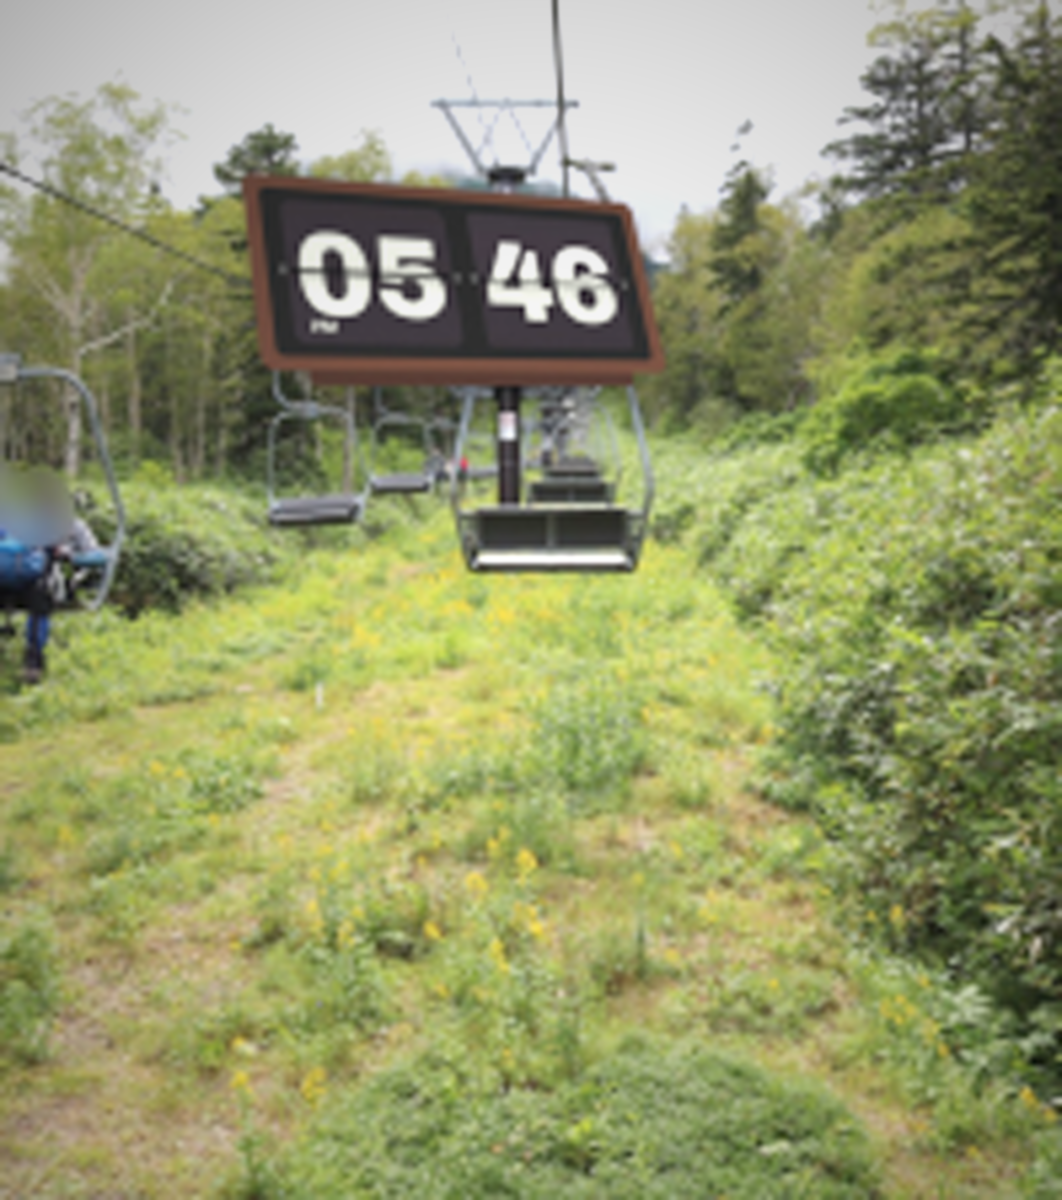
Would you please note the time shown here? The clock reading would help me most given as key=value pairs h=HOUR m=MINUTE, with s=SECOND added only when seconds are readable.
h=5 m=46
